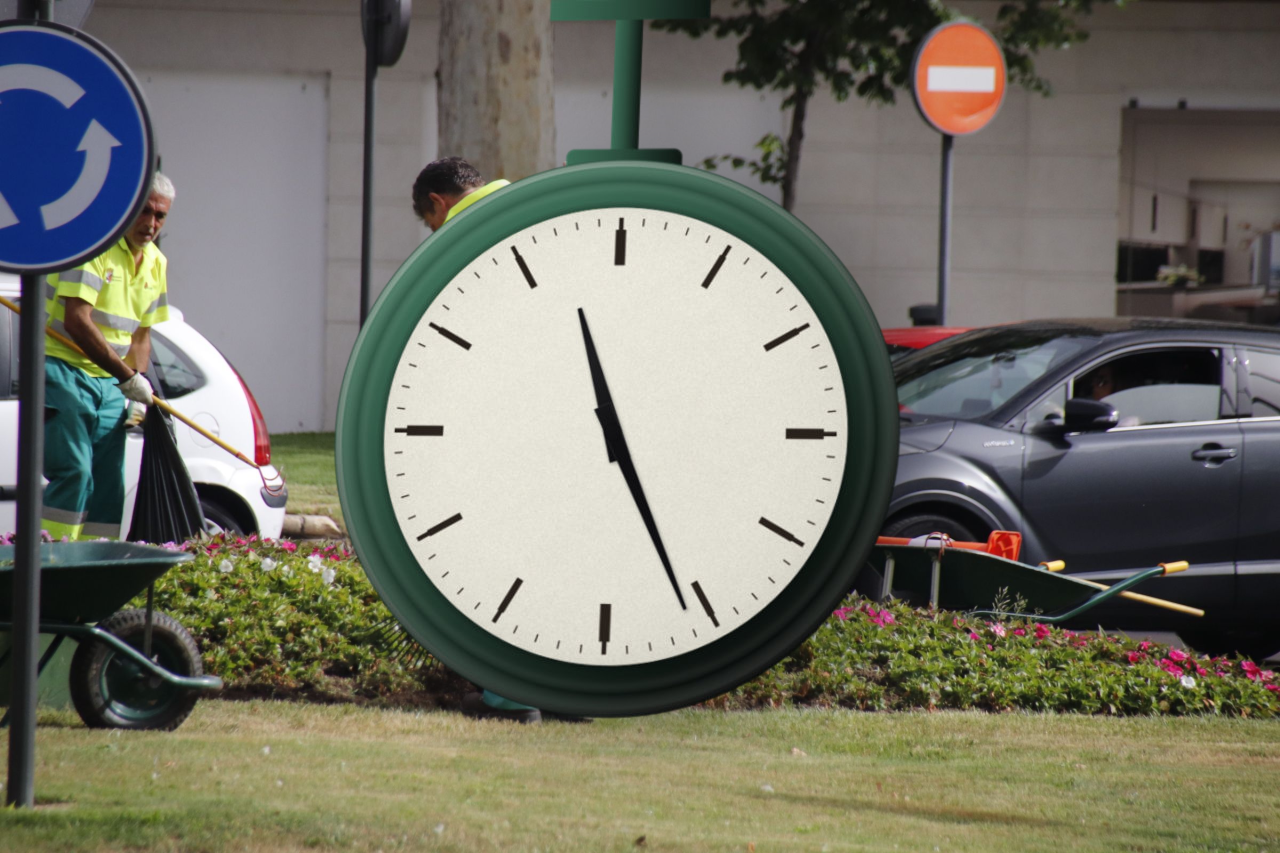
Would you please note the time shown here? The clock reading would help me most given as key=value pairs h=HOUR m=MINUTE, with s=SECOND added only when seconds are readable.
h=11 m=26
